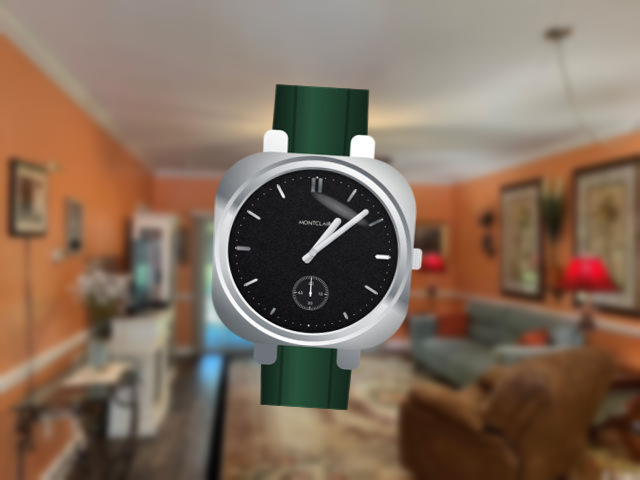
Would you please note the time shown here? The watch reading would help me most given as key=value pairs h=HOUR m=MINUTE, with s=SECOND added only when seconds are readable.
h=1 m=8
